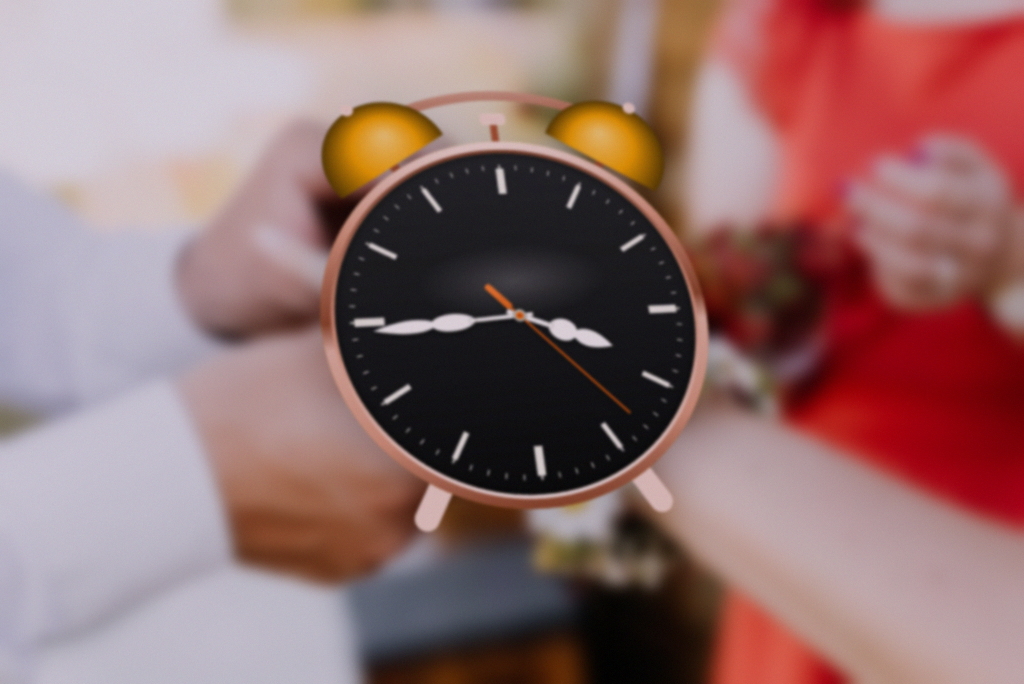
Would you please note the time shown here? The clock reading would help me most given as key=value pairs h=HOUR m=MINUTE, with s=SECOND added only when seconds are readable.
h=3 m=44 s=23
